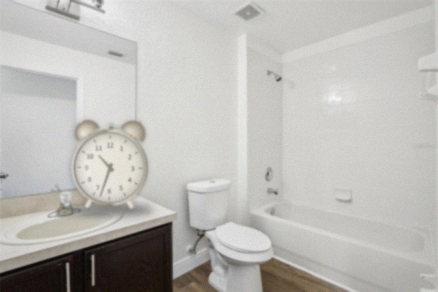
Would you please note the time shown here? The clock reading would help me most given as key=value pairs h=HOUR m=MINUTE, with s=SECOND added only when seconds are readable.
h=10 m=33
